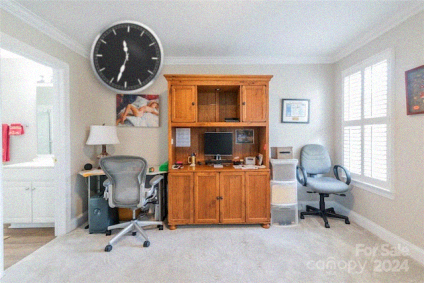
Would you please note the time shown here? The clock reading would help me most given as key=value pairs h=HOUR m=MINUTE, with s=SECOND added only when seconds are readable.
h=11 m=33
